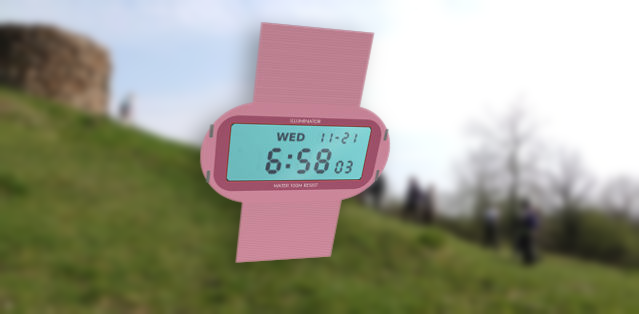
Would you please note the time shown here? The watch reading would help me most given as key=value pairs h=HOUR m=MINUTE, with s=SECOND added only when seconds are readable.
h=6 m=58 s=3
